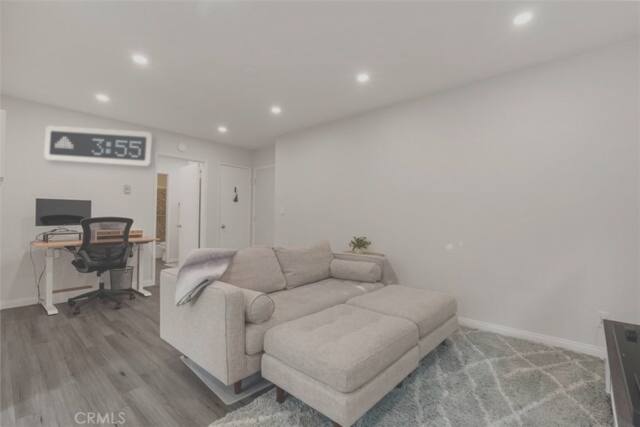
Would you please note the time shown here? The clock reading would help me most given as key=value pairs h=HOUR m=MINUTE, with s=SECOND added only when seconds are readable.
h=3 m=55
